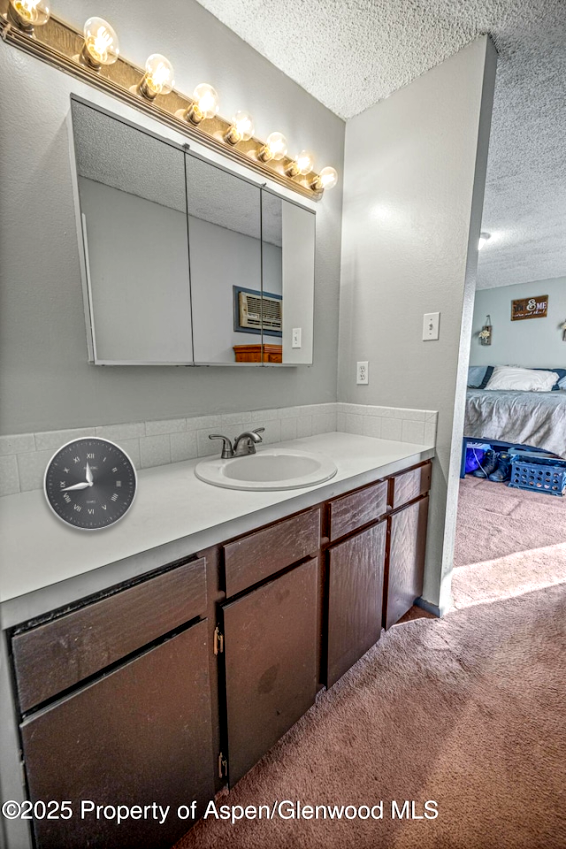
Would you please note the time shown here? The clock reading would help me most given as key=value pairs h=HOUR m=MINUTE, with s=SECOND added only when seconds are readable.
h=11 m=43
